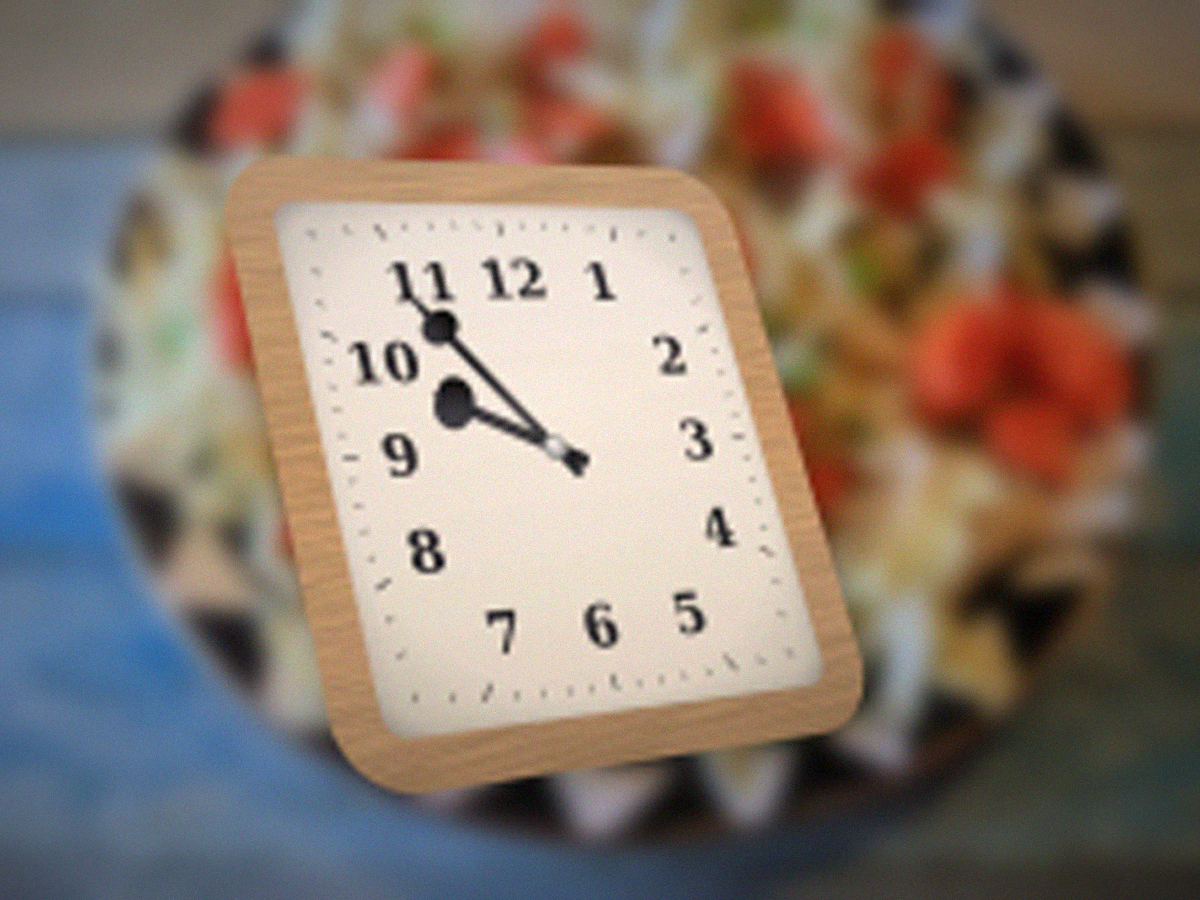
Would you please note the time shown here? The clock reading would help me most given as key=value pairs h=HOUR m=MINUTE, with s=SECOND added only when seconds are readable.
h=9 m=54
